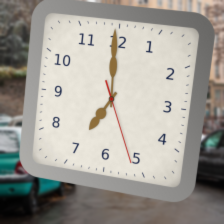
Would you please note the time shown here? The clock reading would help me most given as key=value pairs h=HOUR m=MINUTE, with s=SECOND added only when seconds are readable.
h=6 m=59 s=26
